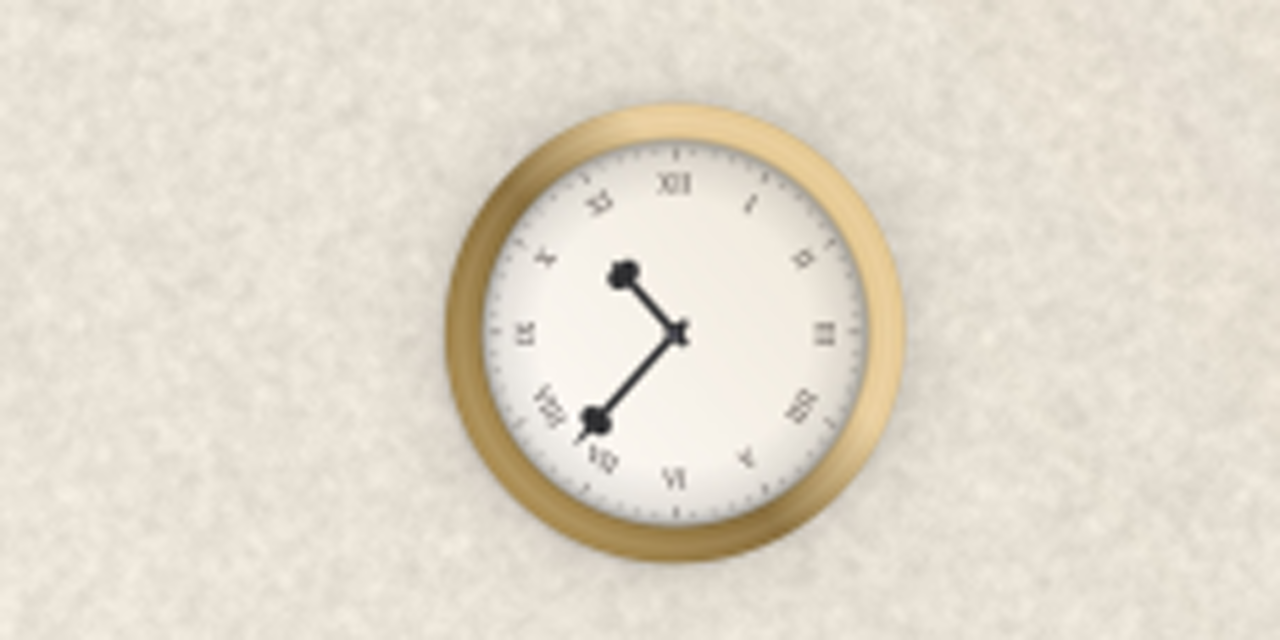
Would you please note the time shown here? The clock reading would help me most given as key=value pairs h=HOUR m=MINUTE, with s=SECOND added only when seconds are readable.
h=10 m=37
